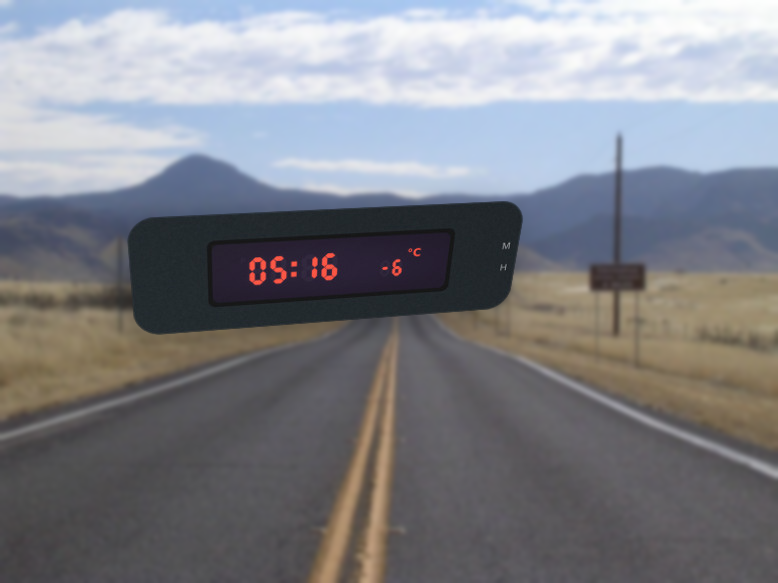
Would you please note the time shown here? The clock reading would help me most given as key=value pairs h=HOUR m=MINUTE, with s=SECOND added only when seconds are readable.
h=5 m=16
